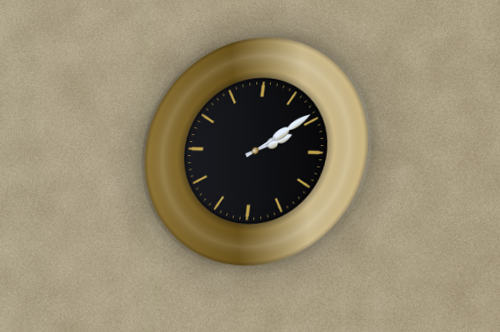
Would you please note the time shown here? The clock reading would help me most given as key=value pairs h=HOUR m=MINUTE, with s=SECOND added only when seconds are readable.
h=2 m=9
